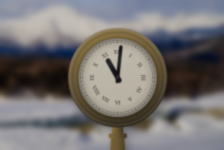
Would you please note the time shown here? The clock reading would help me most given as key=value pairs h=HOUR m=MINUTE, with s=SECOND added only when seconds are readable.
h=11 m=1
